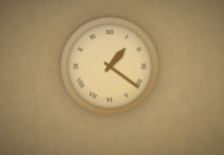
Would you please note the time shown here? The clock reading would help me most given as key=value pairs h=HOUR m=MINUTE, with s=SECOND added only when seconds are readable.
h=1 m=21
